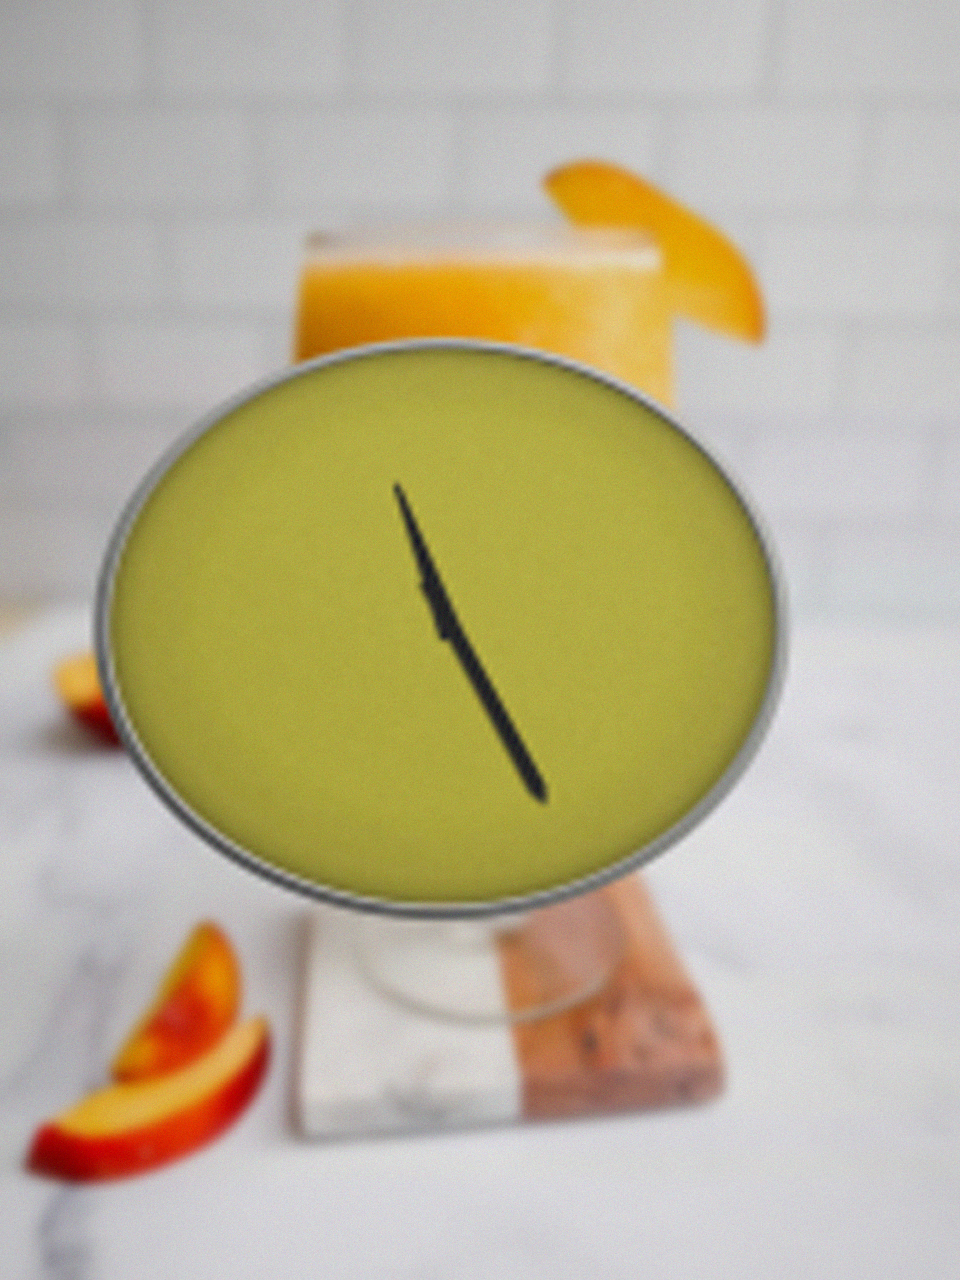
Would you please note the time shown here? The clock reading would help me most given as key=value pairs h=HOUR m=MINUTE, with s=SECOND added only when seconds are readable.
h=11 m=26
